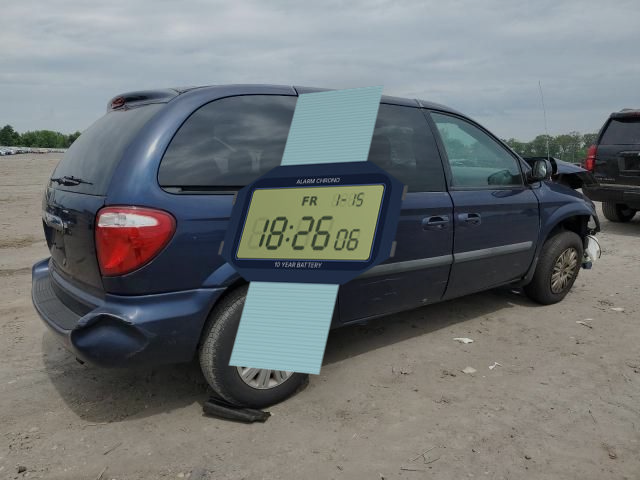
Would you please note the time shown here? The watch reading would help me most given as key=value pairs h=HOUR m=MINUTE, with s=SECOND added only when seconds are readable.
h=18 m=26 s=6
